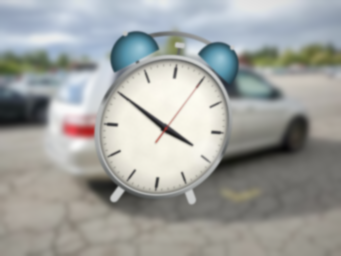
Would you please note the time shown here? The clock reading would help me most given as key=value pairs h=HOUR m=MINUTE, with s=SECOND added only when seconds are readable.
h=3 m=50 s=5
